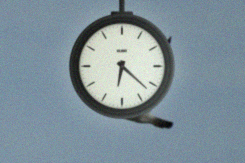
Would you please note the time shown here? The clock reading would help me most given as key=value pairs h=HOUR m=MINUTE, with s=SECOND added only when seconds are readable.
h=6 m=22
